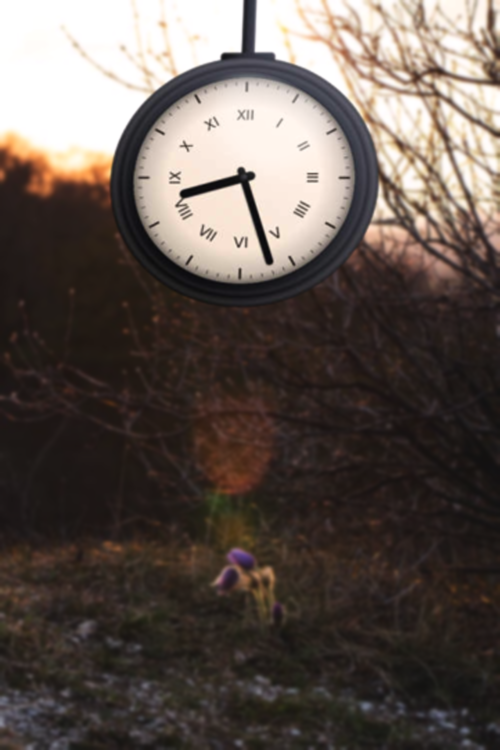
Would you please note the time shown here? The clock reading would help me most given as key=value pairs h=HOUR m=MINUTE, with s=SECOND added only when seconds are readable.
h=8 m=27
